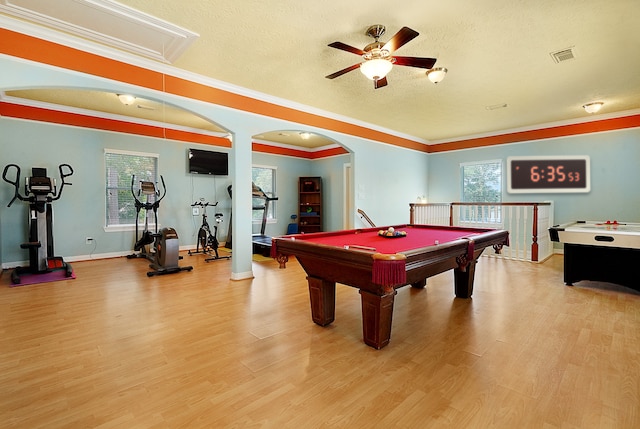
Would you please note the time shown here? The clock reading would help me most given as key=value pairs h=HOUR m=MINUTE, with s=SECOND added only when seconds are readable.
h=6 m=35
